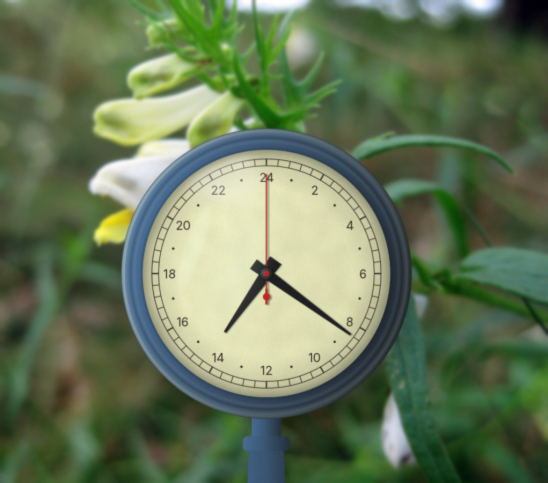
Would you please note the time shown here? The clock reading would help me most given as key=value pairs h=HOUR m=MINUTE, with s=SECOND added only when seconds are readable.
h=14 m=21 s=0
